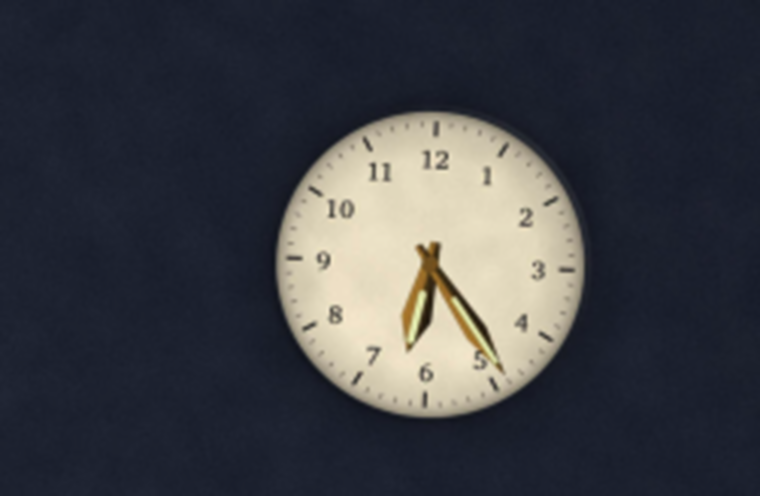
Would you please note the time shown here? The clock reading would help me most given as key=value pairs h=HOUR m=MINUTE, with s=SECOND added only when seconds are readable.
h=6 m=24
